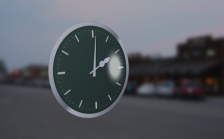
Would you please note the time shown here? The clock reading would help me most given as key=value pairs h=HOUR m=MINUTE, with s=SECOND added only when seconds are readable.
h=2 m=1
